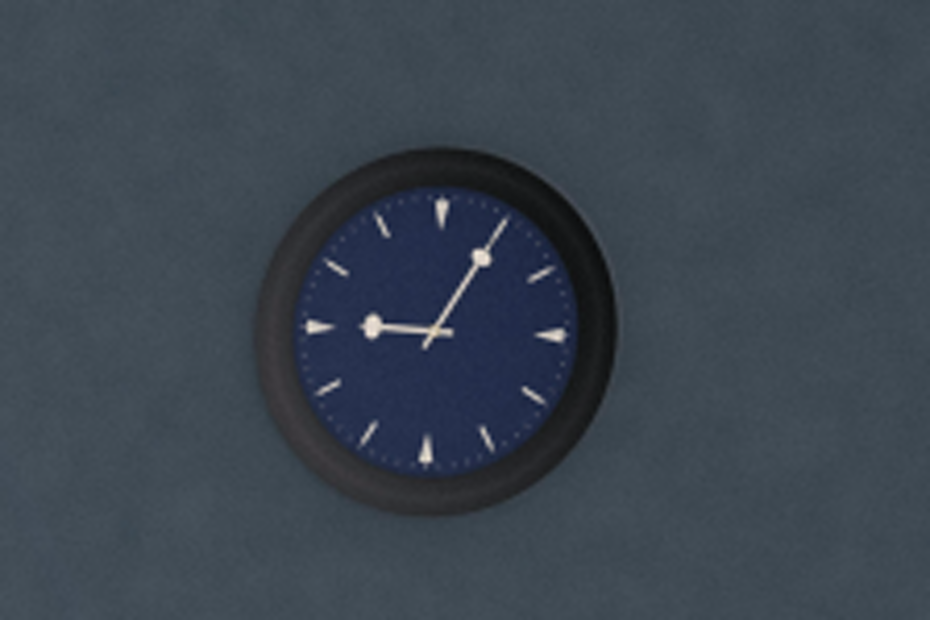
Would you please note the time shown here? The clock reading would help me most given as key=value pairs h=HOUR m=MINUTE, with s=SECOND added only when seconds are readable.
h=9 m=5
